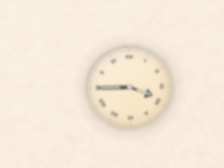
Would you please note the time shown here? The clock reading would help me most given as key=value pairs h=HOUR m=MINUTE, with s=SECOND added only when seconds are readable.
h=3 m=45
